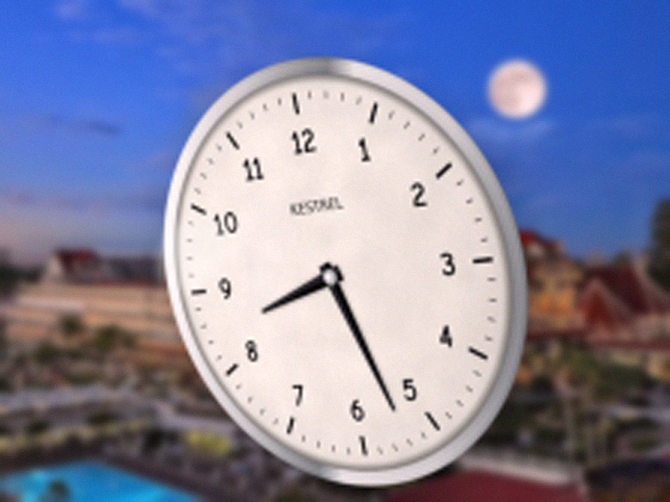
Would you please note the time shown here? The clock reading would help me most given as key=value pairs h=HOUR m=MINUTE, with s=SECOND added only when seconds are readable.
h=8 m=27
